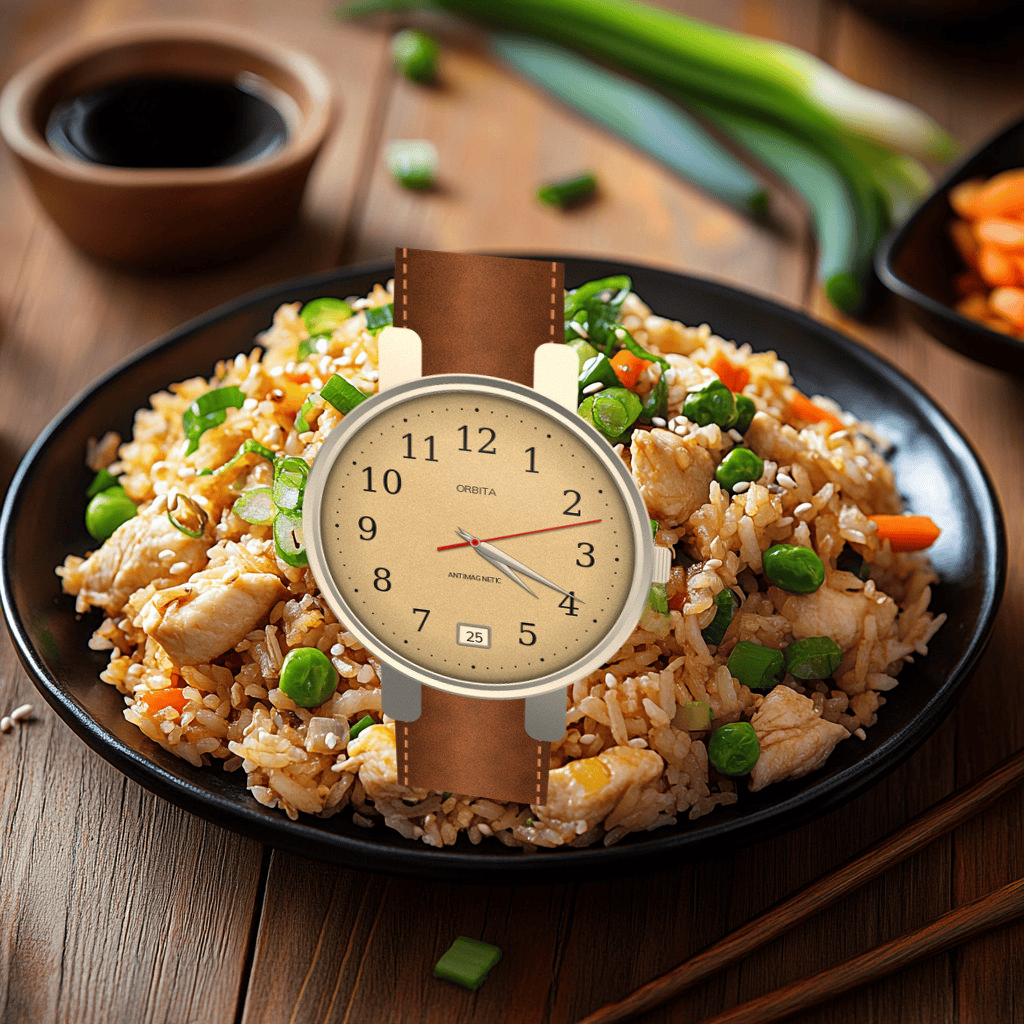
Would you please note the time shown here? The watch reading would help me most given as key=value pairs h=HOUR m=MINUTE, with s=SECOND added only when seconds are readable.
h=4 m=19 s=12
